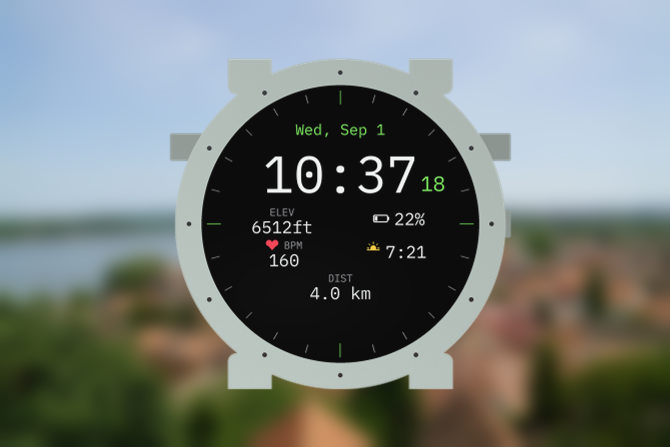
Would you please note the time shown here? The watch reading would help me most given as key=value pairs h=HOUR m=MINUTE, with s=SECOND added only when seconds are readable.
h=10 m=37 s=18
